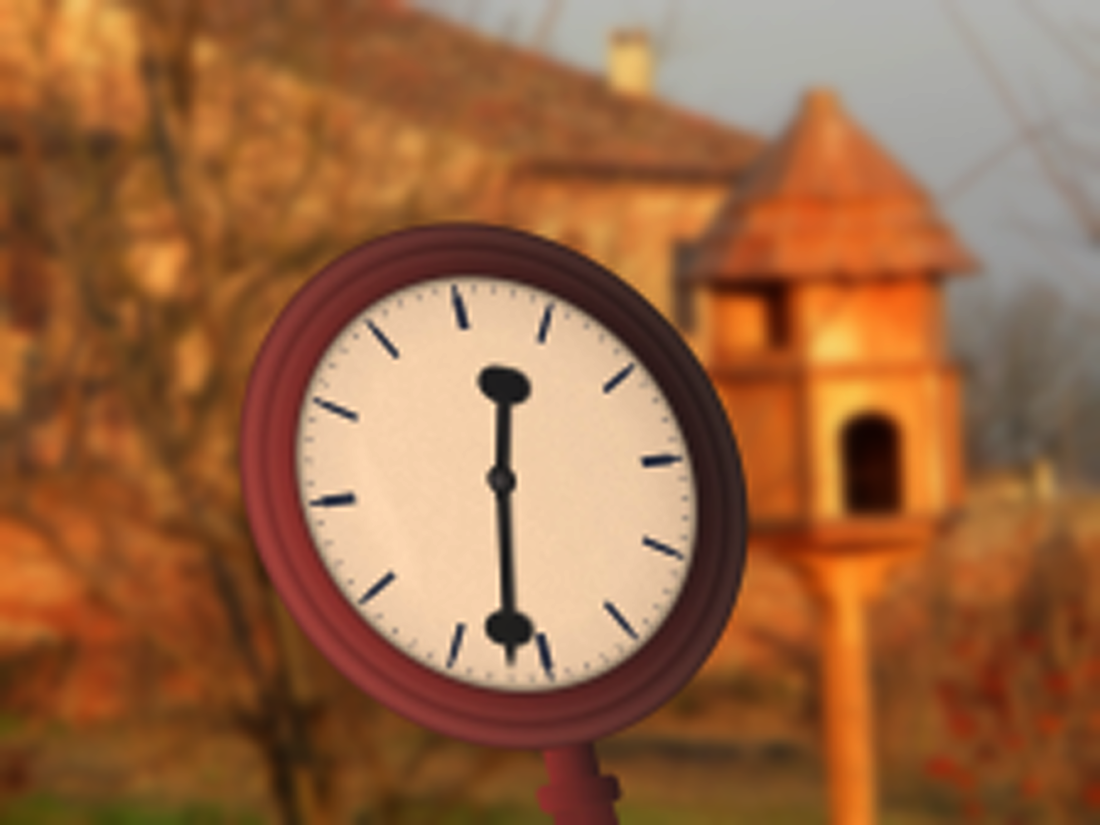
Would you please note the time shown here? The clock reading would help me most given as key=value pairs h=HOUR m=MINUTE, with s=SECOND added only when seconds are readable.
h=12 m=32
